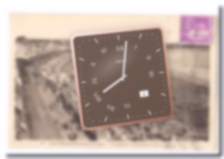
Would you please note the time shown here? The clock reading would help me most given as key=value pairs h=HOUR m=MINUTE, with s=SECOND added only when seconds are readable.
h=8 m=2
